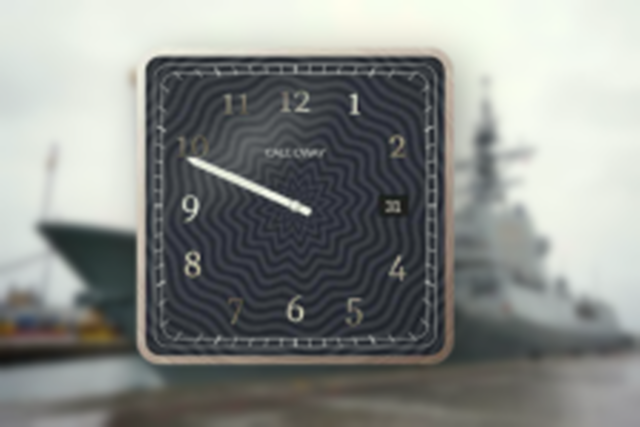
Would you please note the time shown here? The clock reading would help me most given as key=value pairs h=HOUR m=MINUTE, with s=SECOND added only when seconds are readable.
h=9 m=49
